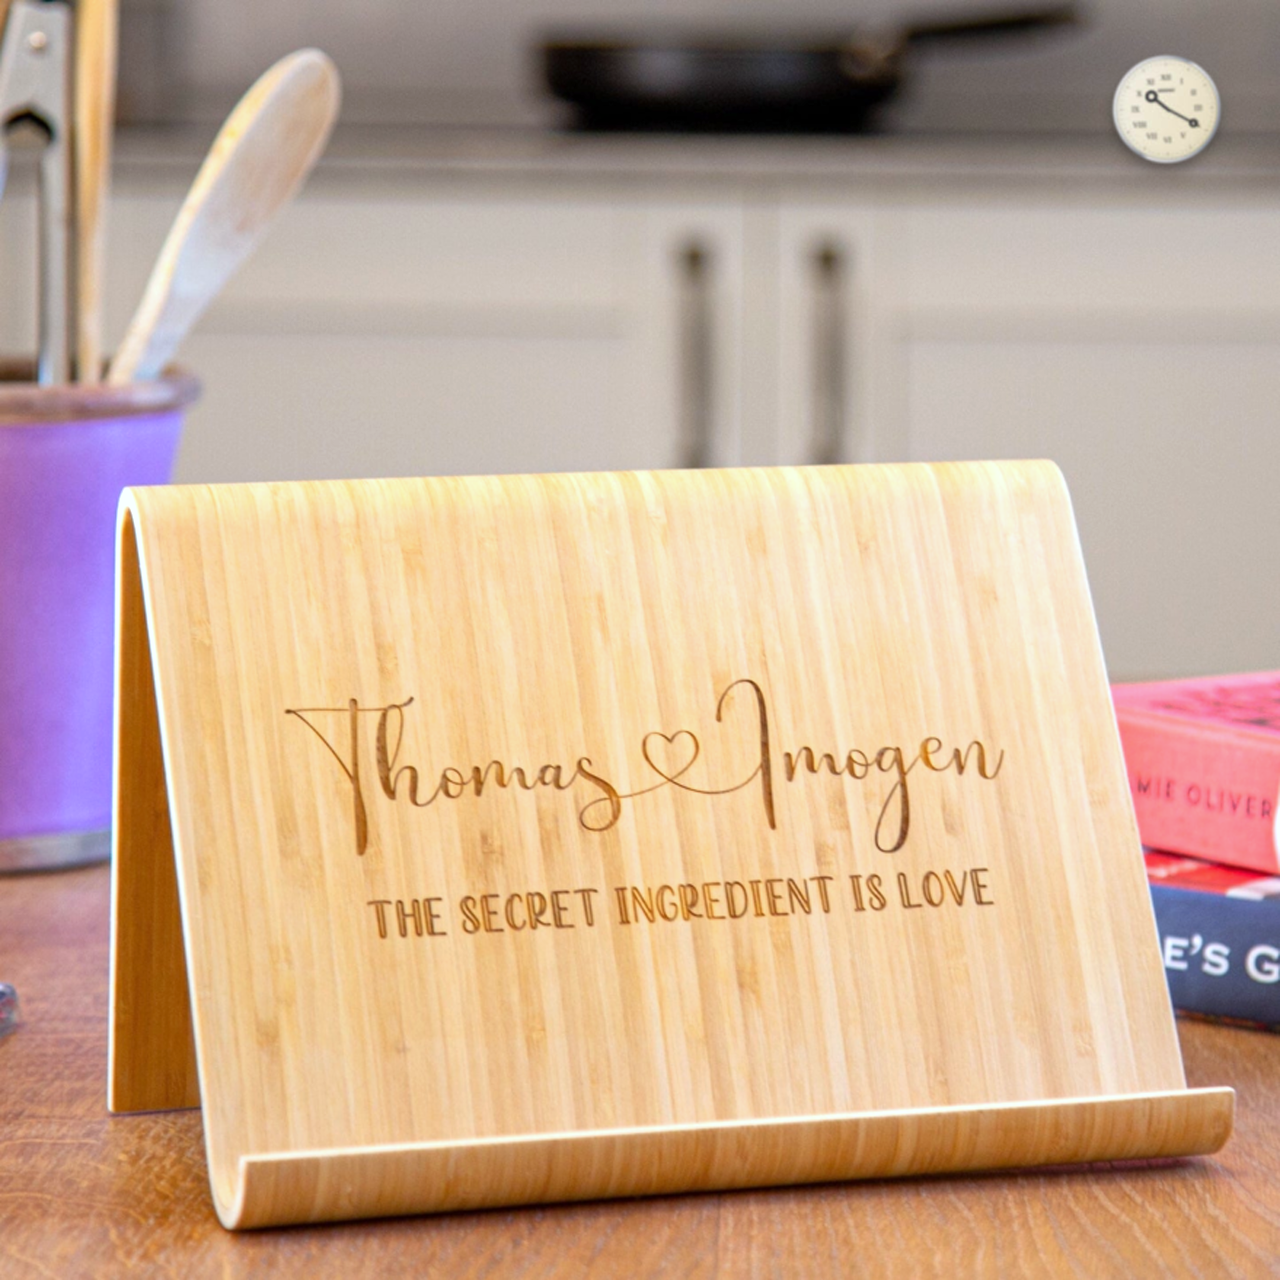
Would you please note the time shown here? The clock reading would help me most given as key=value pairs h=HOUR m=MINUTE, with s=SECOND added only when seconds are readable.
h=10 m=20
